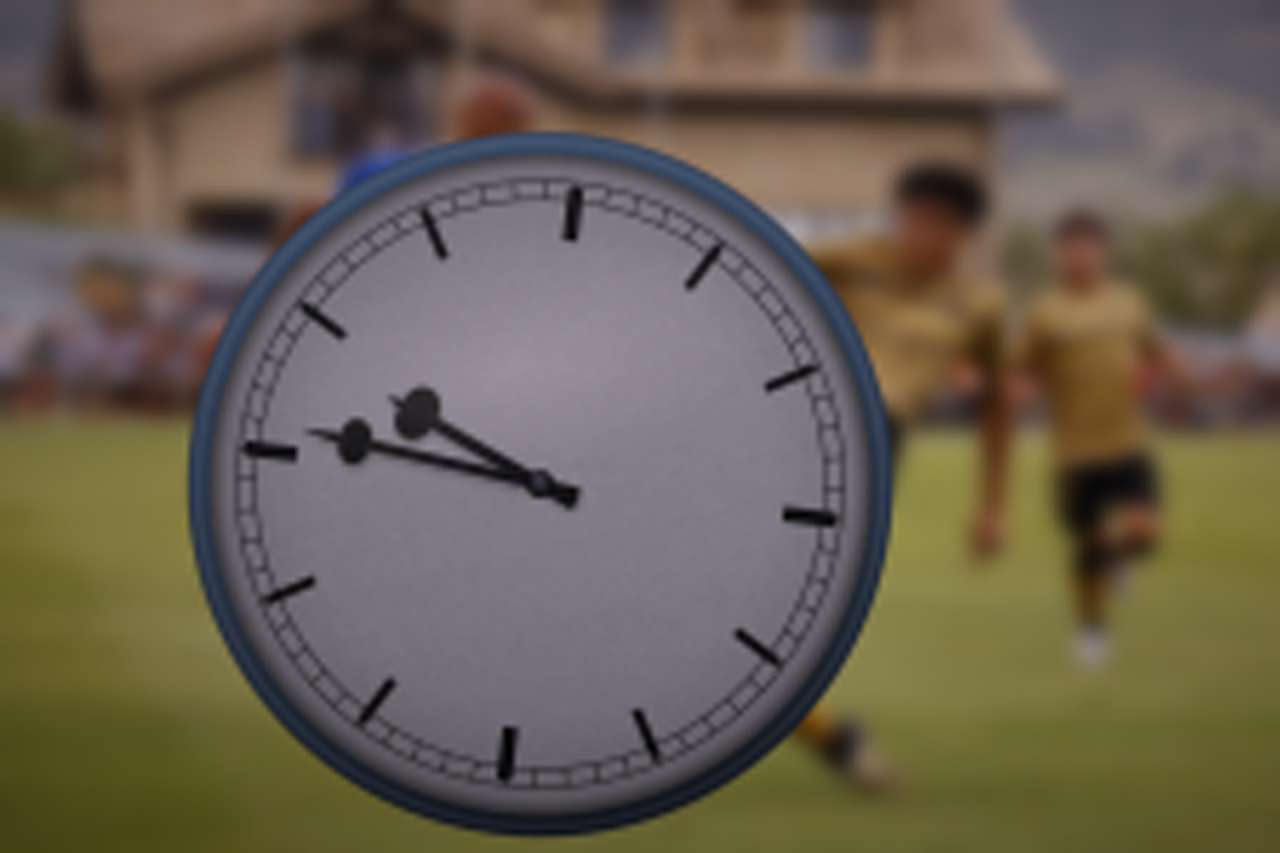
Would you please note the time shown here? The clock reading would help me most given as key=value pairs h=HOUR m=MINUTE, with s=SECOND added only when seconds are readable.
h=9 m=46
